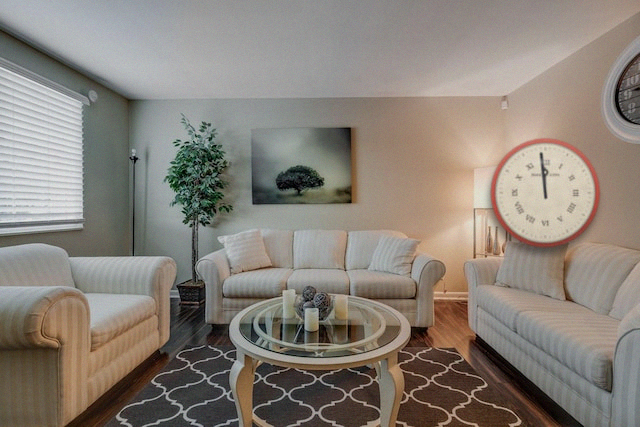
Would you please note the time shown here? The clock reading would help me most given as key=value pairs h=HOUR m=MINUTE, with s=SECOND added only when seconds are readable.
h=11 m=59
